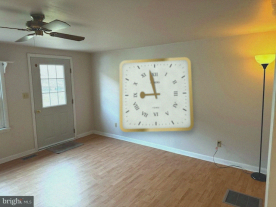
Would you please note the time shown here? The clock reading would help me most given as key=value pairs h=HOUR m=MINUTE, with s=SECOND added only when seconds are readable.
h=8 m=58
